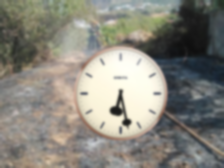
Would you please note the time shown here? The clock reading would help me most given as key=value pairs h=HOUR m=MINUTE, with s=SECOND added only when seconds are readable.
h=6 m=28
